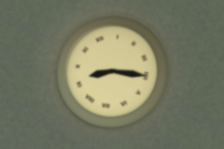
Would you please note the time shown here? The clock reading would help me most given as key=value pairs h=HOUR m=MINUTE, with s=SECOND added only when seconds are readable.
h=9 m=20
